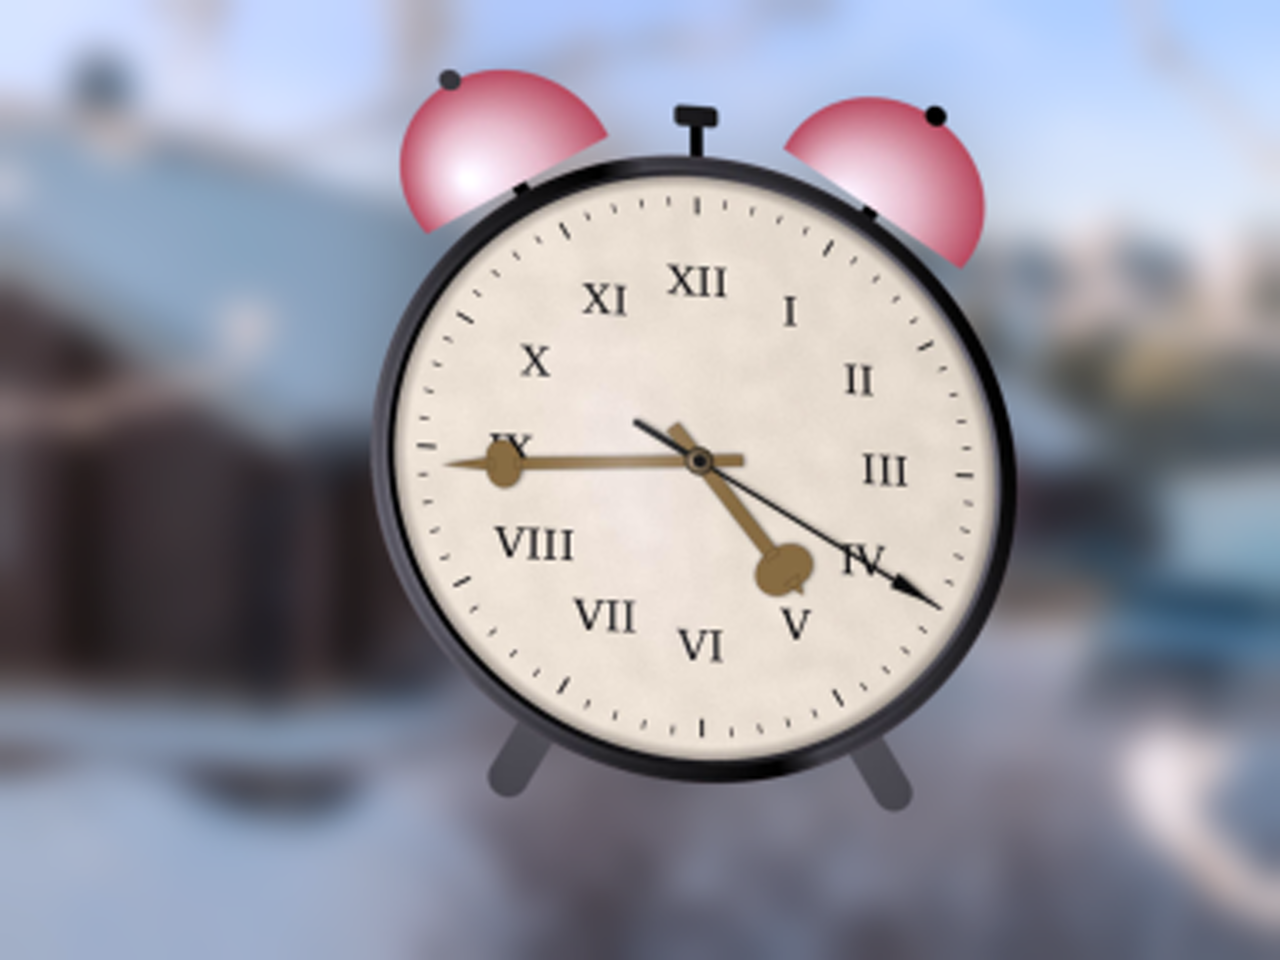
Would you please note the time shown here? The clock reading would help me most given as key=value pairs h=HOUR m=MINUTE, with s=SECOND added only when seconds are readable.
h=4 m=44 s=20
